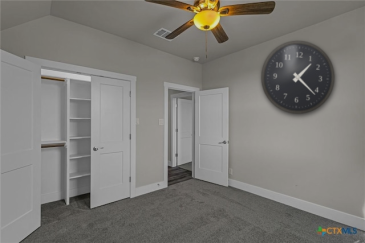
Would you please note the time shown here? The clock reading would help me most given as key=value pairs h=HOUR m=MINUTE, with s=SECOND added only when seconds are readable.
h=1 m=22
